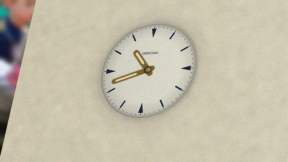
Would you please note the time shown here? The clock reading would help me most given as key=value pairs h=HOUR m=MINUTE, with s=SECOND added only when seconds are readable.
h=10 m=42
